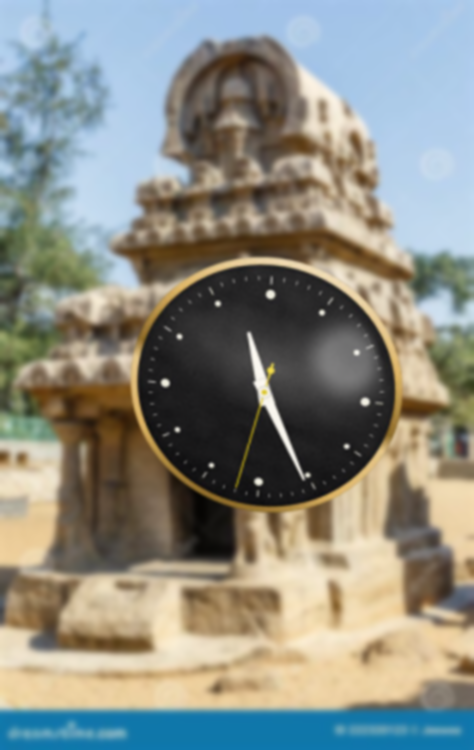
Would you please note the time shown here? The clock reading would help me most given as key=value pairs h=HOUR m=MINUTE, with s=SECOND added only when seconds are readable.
h=11 m=25 s=32
